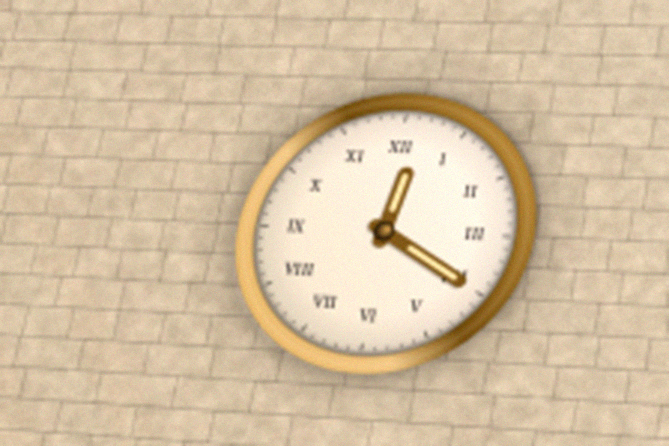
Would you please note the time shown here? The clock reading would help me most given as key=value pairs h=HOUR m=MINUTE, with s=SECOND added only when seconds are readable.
h=12 m=20
